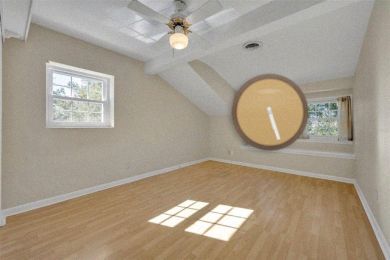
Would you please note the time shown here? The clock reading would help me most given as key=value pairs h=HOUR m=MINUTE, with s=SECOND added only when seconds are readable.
h=5 m=27
